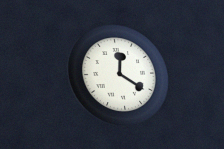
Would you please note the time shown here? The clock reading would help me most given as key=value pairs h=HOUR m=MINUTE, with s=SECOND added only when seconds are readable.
h=12 m=21
